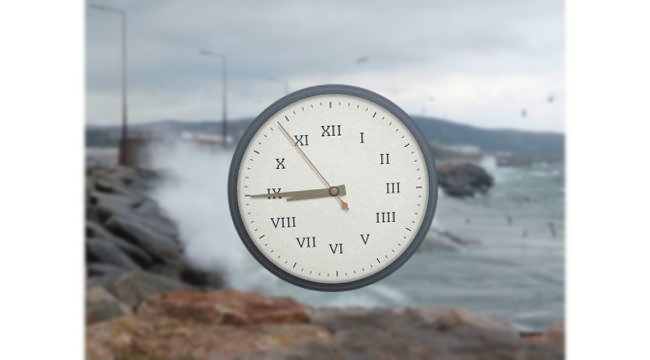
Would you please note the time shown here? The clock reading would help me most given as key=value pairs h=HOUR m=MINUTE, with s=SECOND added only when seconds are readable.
h=8 m=44 s=54
